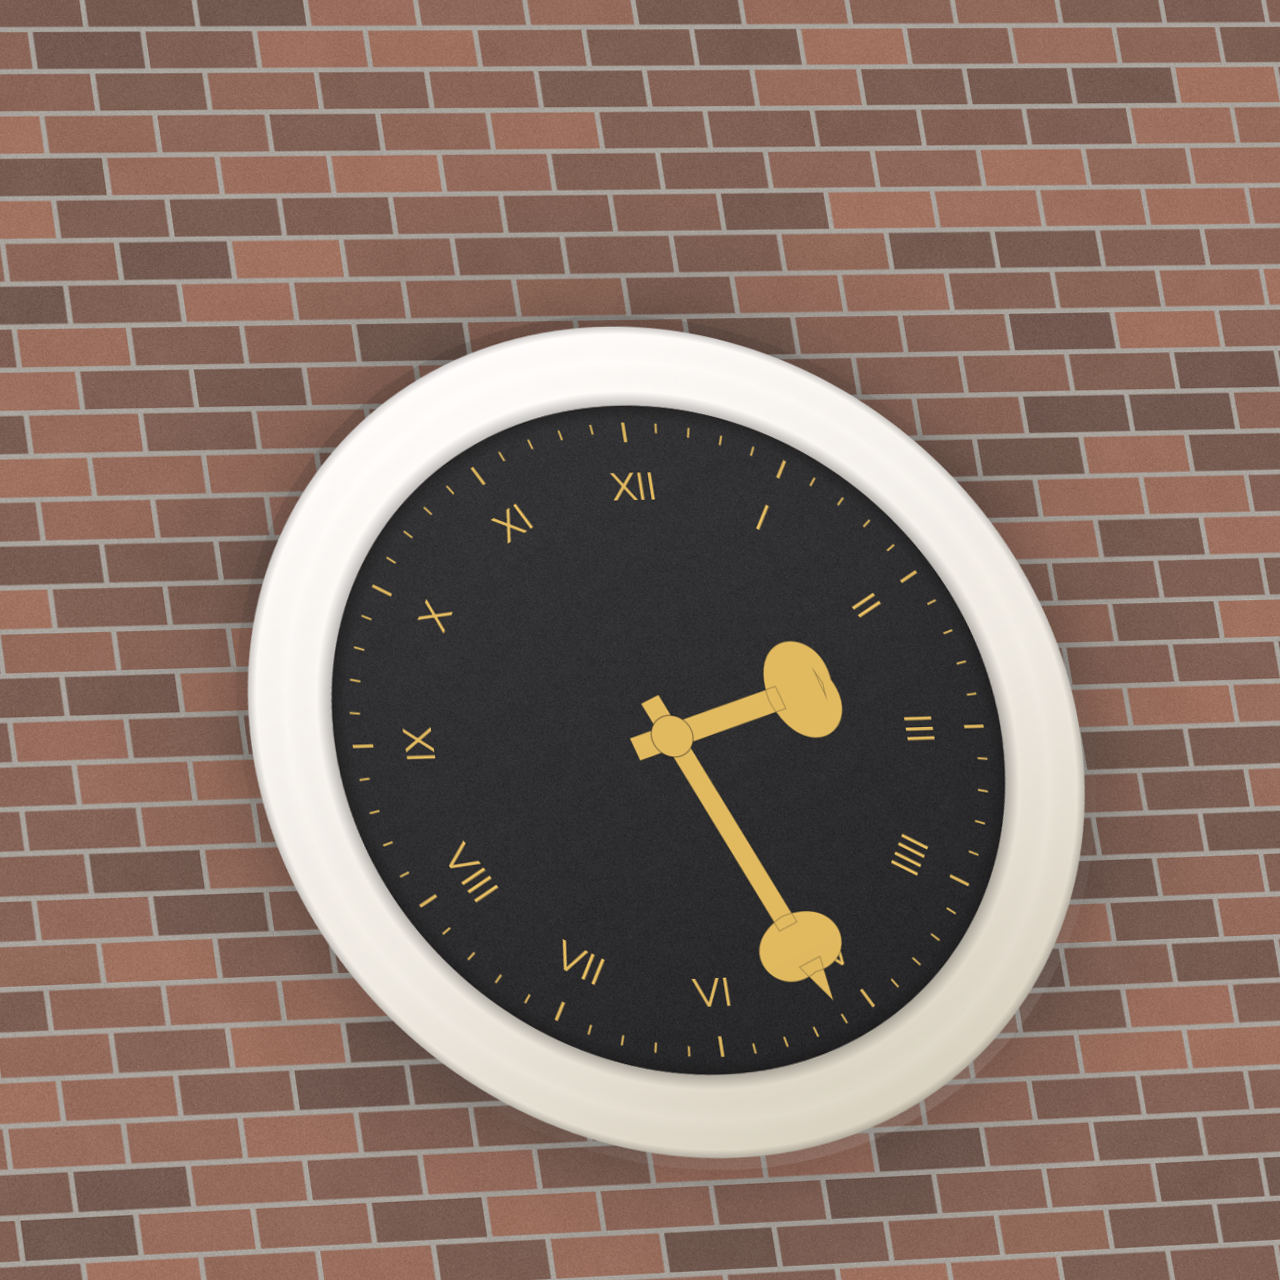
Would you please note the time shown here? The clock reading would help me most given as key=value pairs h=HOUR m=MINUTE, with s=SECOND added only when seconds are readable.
h=2 m=26
